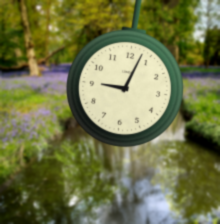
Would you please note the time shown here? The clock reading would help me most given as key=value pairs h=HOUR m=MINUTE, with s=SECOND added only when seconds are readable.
h=9 m=3
